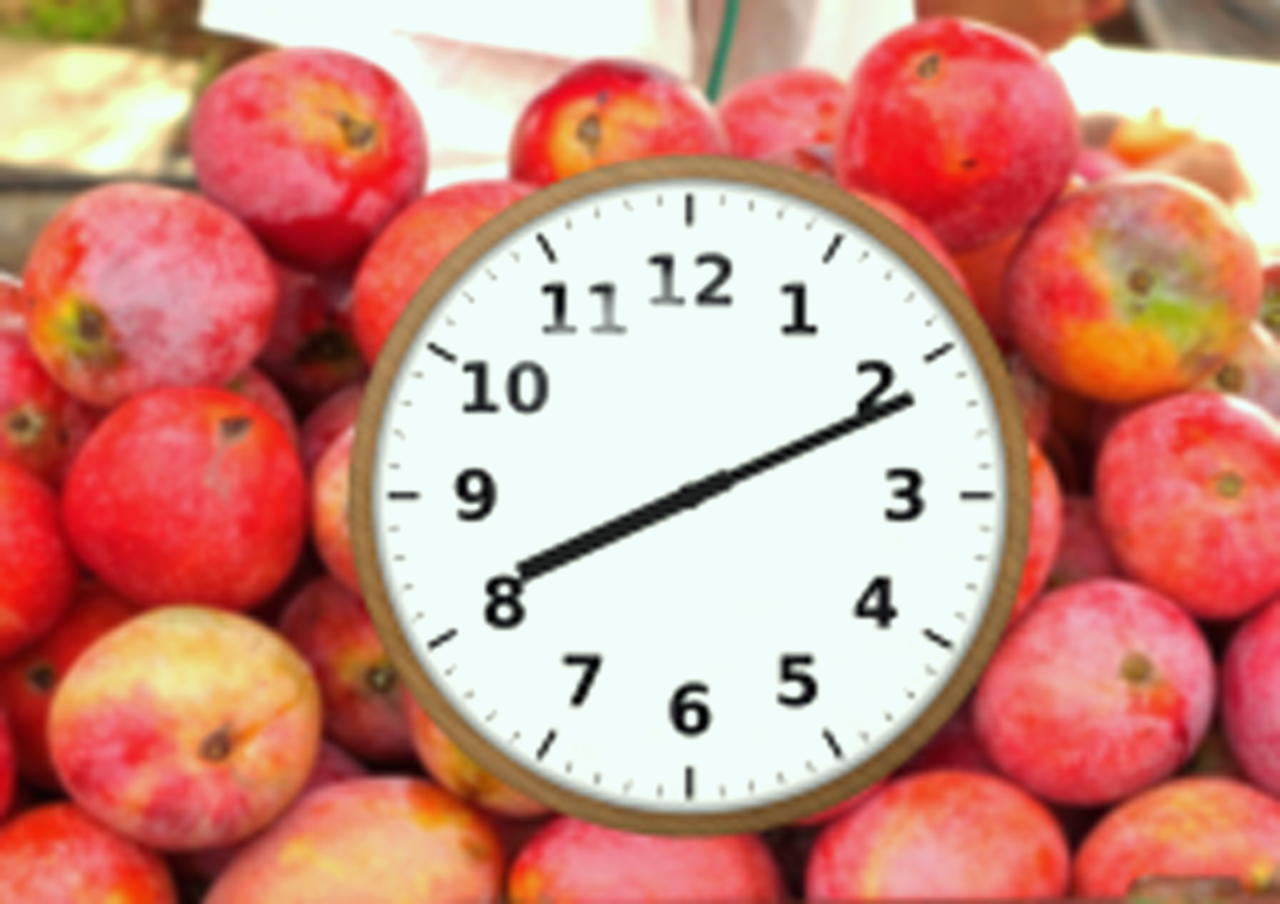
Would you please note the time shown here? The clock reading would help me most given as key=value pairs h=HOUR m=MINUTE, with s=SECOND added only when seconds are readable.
h=8 m=11
